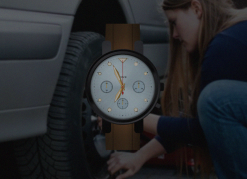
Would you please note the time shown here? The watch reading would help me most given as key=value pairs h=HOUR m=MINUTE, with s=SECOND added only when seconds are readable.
h=6 m=56
